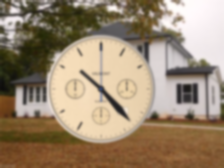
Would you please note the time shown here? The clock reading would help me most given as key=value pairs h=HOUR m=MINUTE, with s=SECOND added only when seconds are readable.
h=10 m=23
